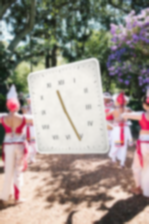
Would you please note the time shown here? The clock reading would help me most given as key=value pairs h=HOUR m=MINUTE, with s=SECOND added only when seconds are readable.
h=11 m=26
